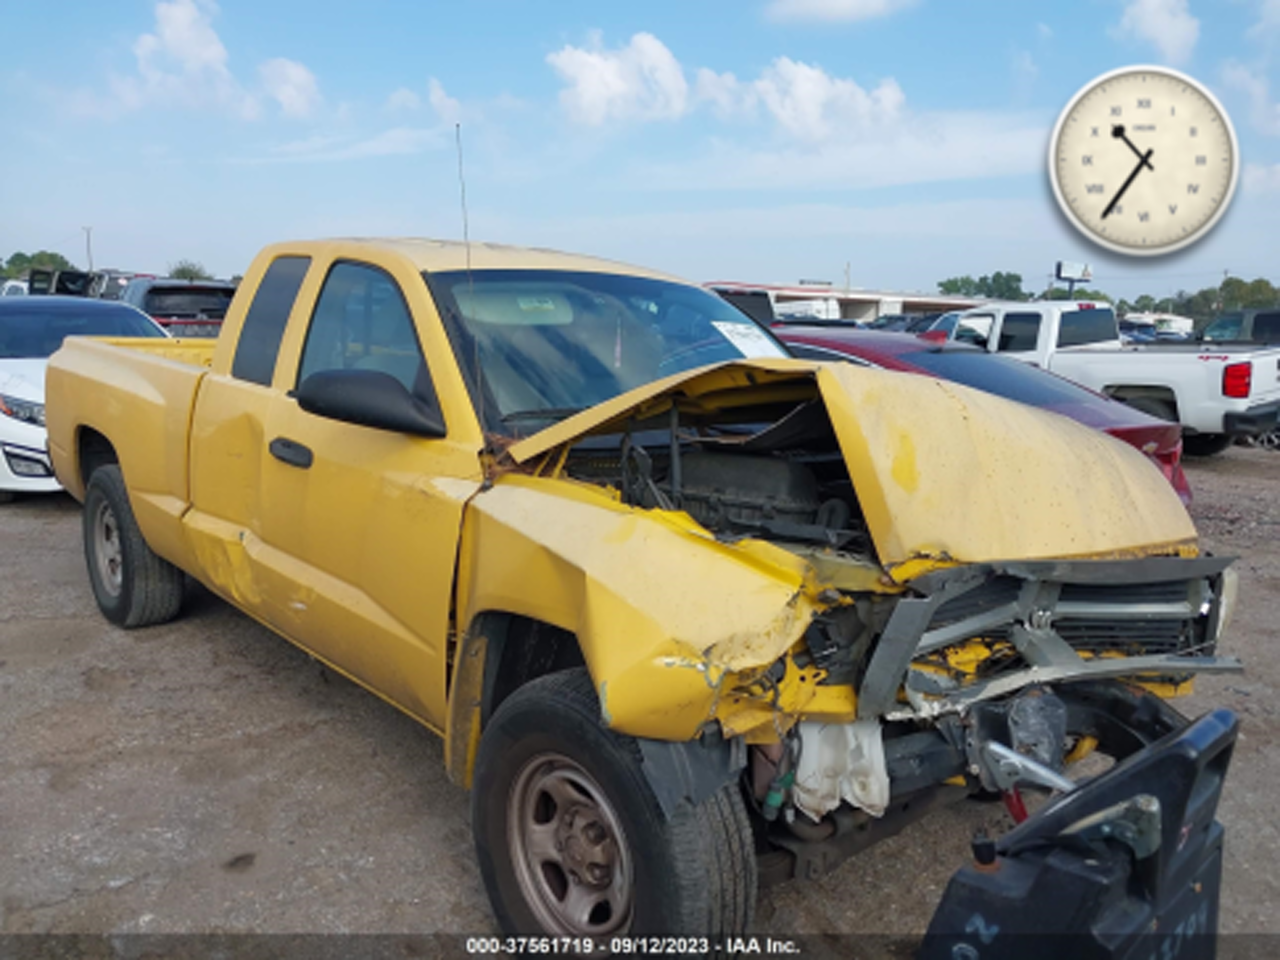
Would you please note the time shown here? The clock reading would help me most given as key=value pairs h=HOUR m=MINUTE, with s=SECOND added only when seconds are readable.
h=10 m=36
